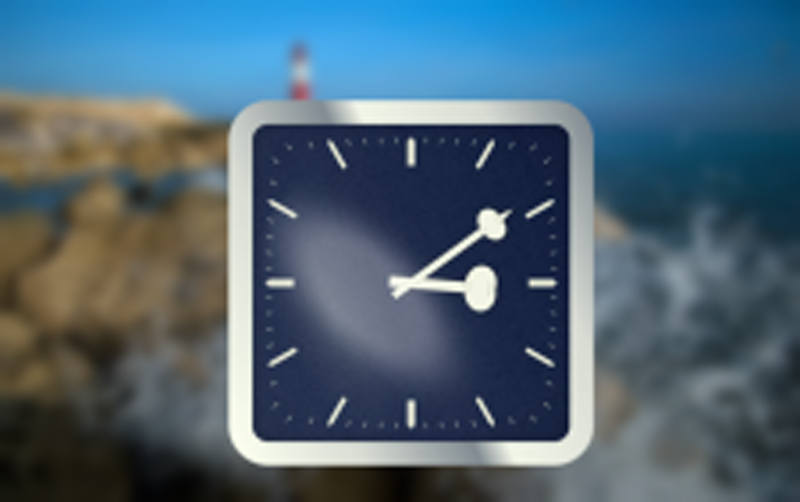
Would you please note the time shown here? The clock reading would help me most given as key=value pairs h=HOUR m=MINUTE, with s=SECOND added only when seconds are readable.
h=3 m=9
